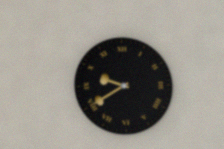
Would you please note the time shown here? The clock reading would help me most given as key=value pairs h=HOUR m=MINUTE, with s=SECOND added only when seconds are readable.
h=9 m=40
